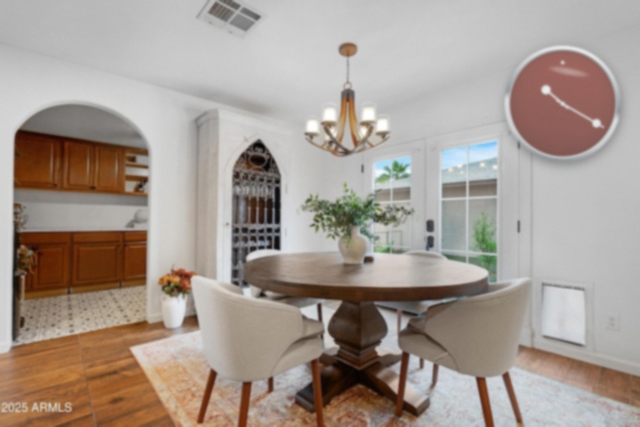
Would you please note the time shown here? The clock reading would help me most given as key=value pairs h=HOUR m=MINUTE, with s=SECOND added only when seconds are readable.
h=10 m=20
